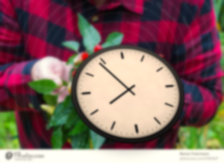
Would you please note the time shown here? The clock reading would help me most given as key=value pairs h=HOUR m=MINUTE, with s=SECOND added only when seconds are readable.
h=7 m=54
